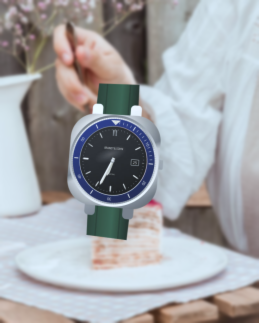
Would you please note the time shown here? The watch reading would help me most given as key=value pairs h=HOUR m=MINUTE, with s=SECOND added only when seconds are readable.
h=6 m=34
